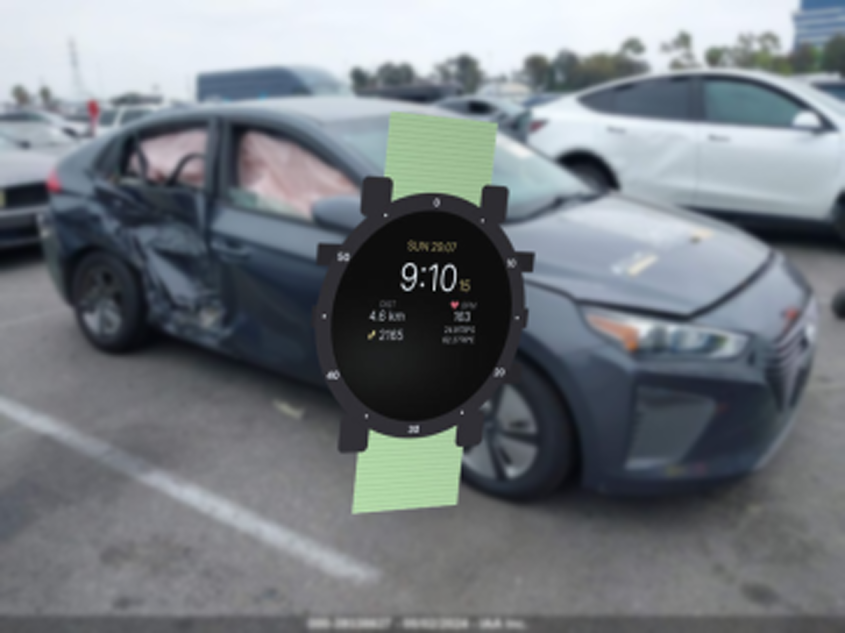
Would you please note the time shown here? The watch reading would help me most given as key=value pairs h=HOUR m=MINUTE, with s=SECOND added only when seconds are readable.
h=9 m=10
